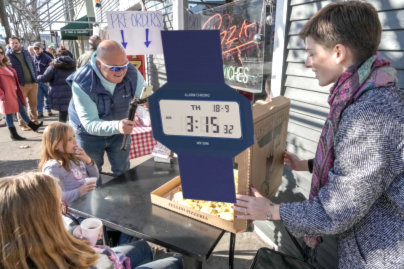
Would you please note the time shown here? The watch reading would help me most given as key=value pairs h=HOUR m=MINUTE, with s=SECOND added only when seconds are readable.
h=3 m=15
